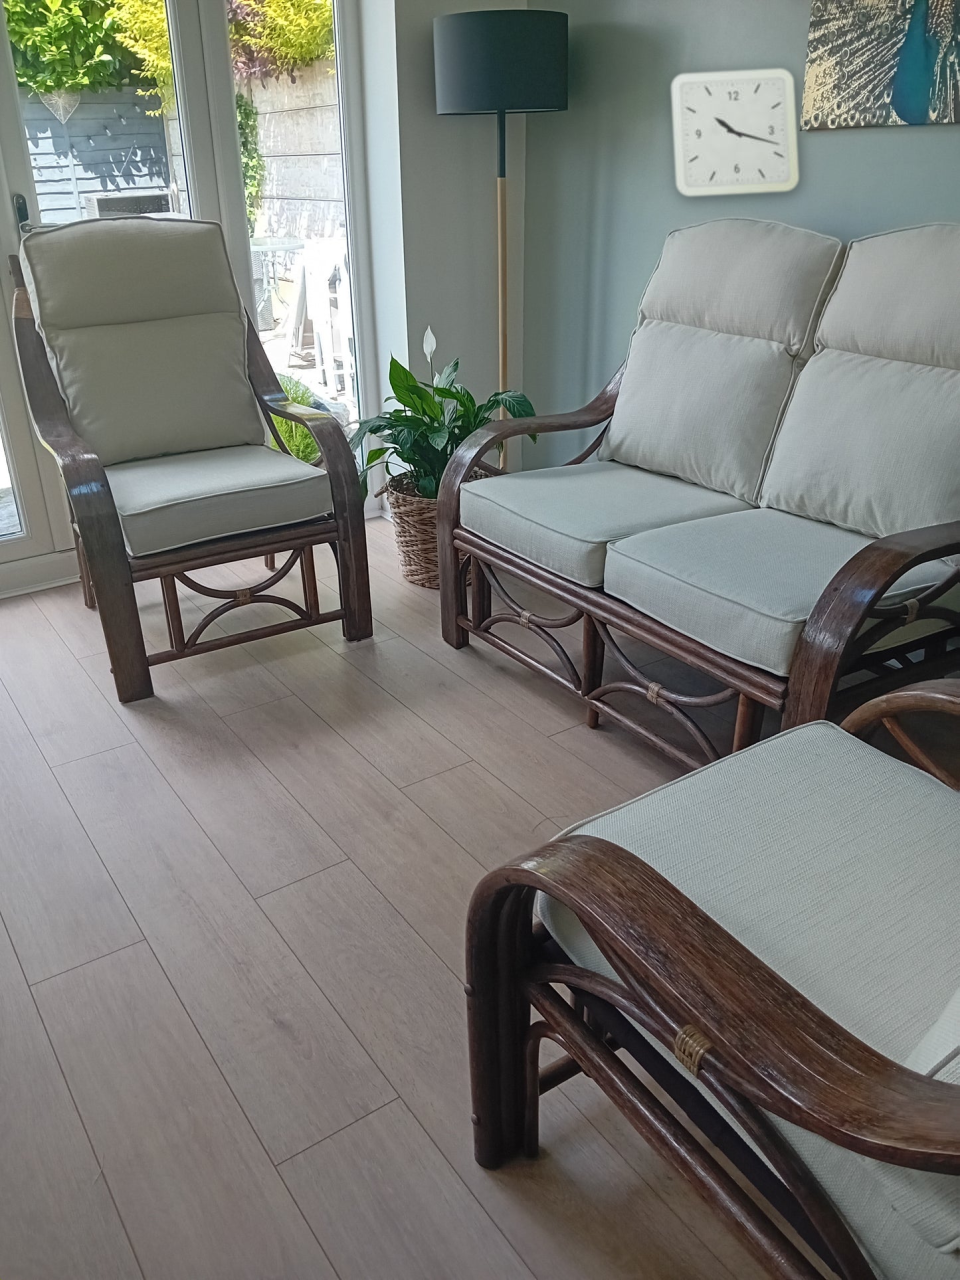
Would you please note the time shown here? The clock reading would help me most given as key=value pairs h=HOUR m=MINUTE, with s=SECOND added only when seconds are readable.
h=10 m=18
